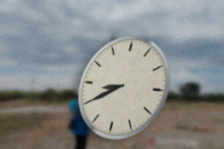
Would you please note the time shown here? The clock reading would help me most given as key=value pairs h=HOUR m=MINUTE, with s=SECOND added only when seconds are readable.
h=8 m=40
